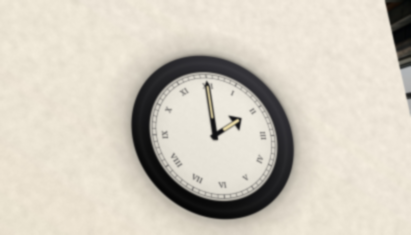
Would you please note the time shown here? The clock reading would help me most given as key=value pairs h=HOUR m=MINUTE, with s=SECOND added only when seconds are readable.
h=2 m=0
